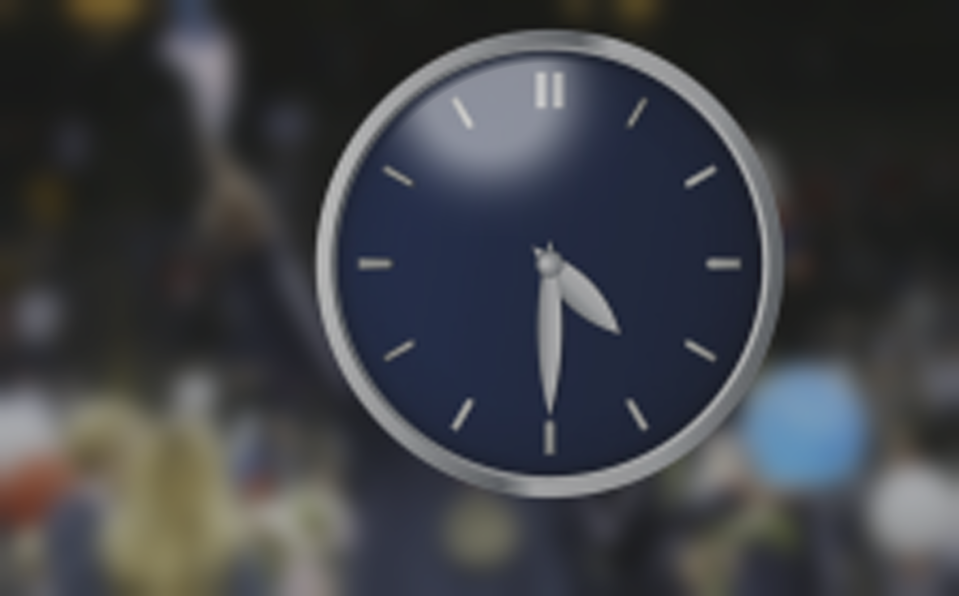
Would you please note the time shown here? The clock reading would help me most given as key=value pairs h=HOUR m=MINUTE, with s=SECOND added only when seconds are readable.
h=4 m=30
